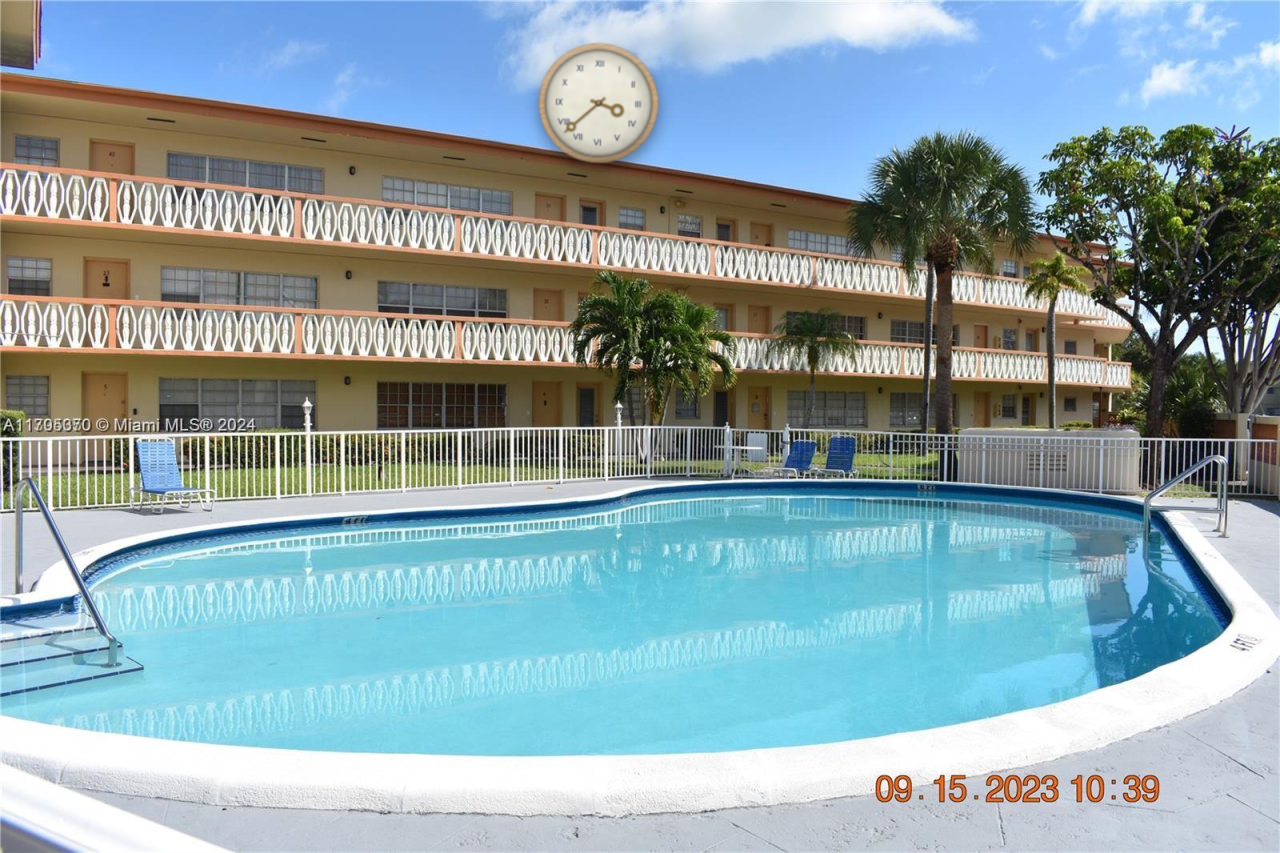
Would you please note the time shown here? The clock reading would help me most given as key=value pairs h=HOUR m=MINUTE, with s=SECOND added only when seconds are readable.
h=3 m=38
